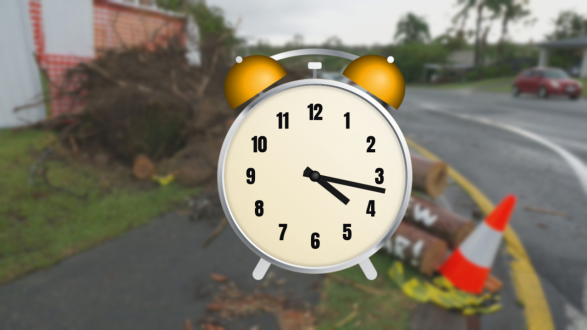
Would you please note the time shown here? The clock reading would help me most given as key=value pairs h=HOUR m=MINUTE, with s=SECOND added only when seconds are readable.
h=4 m=17
